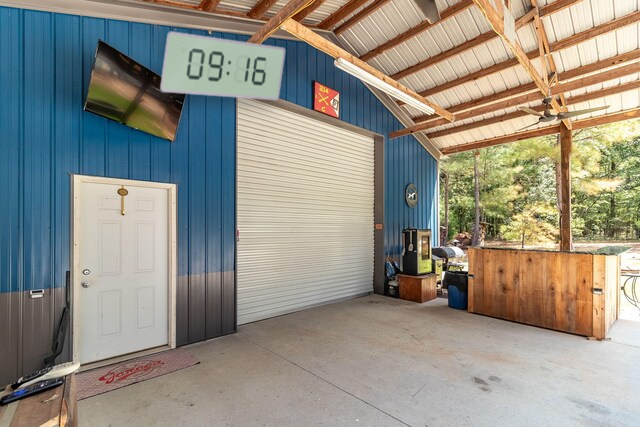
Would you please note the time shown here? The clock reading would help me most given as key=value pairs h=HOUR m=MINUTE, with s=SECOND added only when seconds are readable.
h=9 m=16
